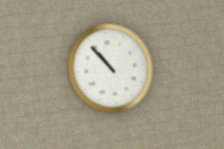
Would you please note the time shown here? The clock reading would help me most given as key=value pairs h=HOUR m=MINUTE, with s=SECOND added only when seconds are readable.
h=10 m=54
